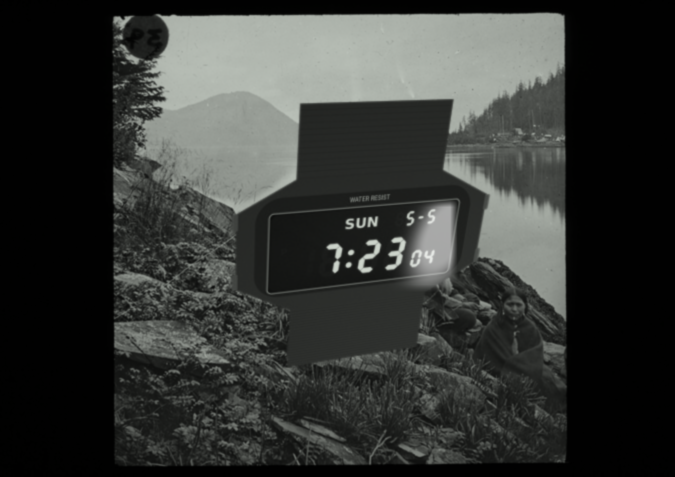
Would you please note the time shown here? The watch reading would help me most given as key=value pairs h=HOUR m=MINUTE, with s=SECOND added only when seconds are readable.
h=7 m=23 s=4
